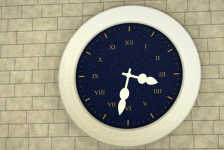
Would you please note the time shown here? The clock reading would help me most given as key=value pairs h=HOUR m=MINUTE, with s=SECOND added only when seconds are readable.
h=3 m=32
